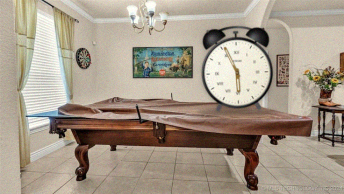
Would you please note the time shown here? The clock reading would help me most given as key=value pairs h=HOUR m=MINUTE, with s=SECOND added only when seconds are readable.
h=5 m=56
